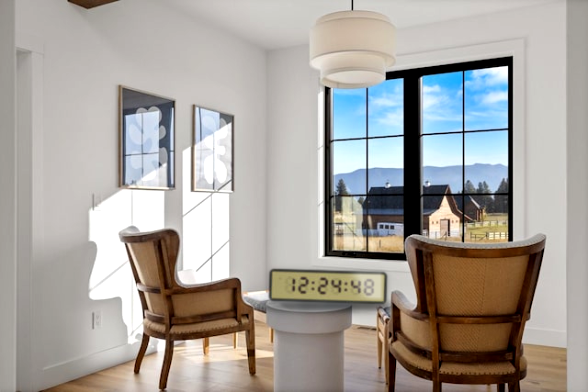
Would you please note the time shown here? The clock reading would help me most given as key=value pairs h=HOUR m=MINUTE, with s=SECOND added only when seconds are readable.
h=12 m=24 s=48
